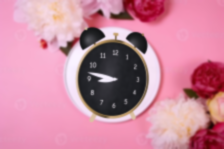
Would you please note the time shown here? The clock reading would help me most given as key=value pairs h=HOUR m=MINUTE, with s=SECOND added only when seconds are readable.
h=8 m=47
